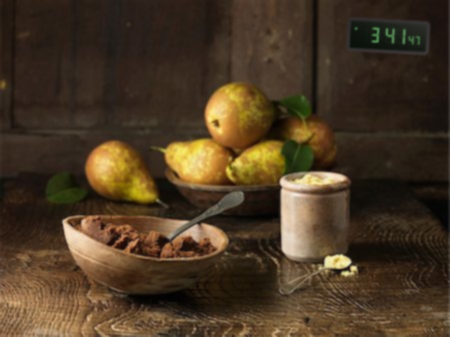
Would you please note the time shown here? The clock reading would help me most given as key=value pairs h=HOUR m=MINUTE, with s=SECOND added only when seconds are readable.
h=3 m=41
